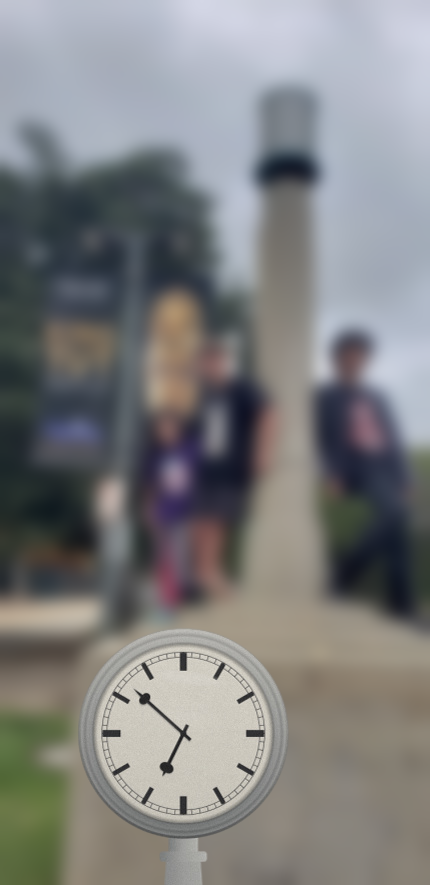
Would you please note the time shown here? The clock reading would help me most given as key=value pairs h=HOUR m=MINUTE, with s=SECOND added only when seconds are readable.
h=6 m=52
